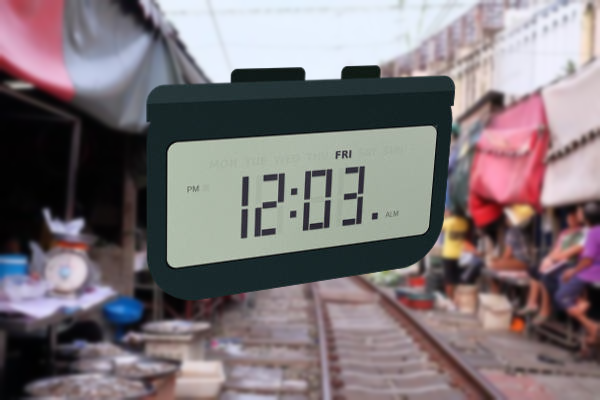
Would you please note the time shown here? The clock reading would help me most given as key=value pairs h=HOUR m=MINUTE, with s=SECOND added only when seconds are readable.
h=12 m=3
